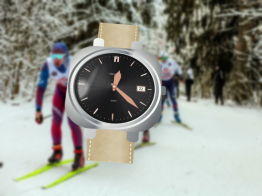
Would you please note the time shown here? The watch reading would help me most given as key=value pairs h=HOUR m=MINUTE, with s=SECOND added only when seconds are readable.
h=12 m=22
